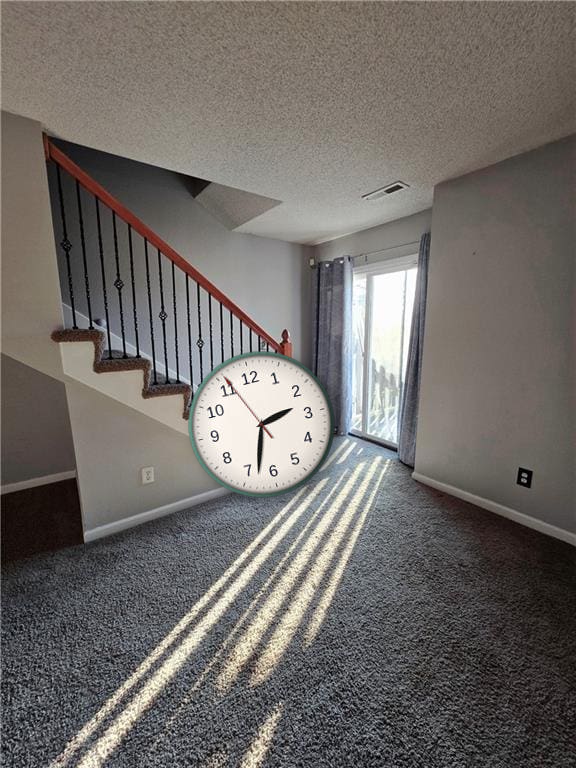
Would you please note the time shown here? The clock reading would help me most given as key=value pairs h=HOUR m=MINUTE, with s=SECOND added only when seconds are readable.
h=2 m=32 s=56
